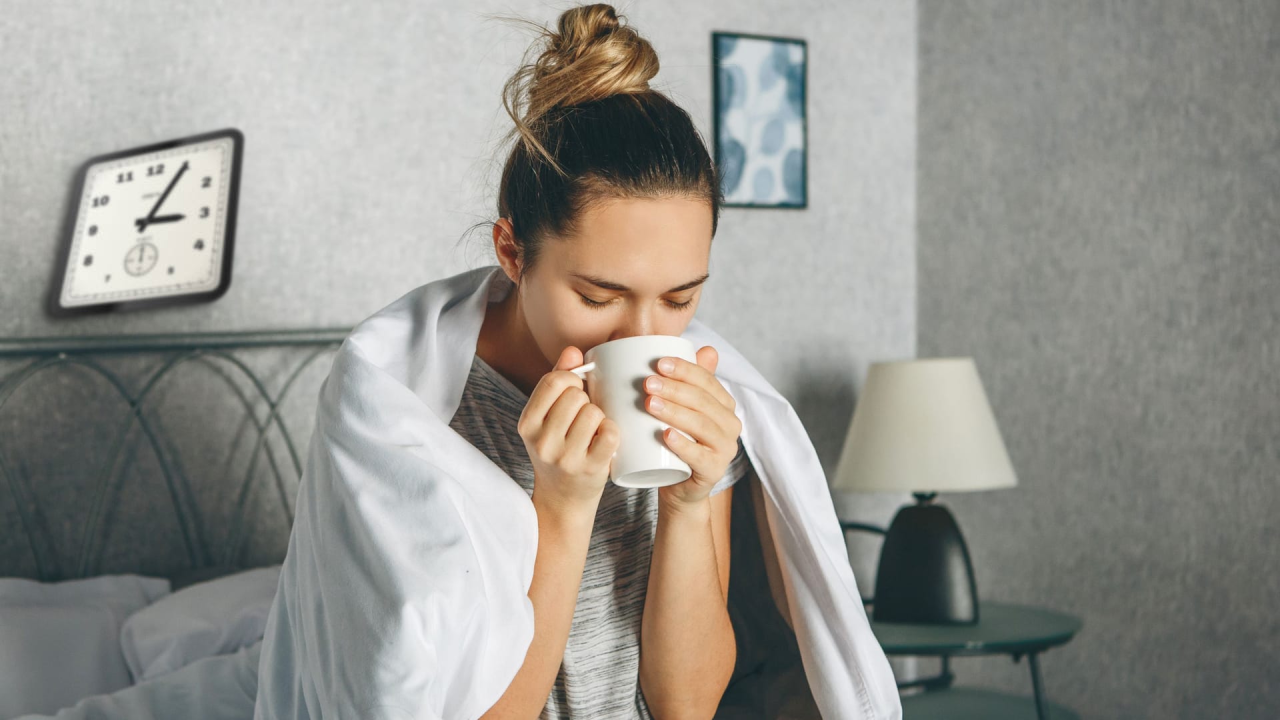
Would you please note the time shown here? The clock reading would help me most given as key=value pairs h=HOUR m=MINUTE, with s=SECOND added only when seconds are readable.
h=3 m=5
